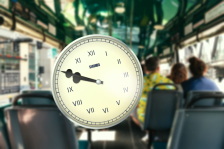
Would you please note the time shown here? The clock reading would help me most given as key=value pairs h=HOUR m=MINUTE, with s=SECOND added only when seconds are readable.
h=9 m=50
